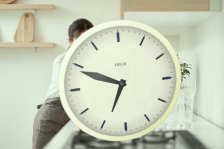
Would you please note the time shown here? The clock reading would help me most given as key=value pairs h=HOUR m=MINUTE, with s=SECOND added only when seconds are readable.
h=6 m=49
